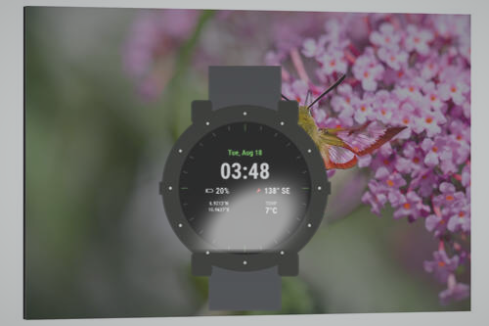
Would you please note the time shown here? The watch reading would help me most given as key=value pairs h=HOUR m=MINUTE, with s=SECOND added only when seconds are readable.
h=3 m=48
